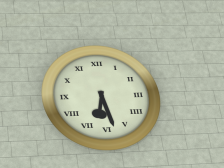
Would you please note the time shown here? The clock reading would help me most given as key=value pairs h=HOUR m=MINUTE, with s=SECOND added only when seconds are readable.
h=6 m=28
